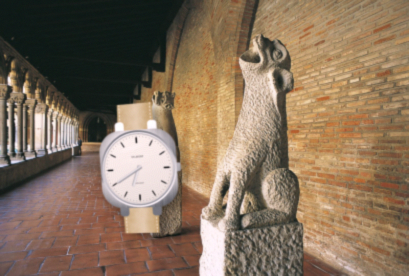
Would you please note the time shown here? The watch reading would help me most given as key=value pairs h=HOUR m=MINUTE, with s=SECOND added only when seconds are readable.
h=6 m=40
